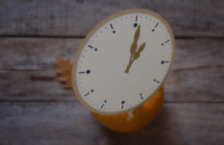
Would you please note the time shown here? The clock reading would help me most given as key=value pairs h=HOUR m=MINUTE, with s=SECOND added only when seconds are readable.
h=1 m=1
